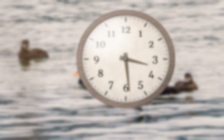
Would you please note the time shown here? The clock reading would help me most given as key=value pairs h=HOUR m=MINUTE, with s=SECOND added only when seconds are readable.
h=3 m=29
